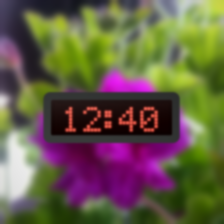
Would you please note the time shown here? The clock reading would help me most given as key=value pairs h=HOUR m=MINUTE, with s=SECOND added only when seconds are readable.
h=12 m=40
